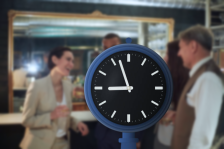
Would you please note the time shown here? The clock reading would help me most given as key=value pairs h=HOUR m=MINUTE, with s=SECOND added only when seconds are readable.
h=8 m=57
